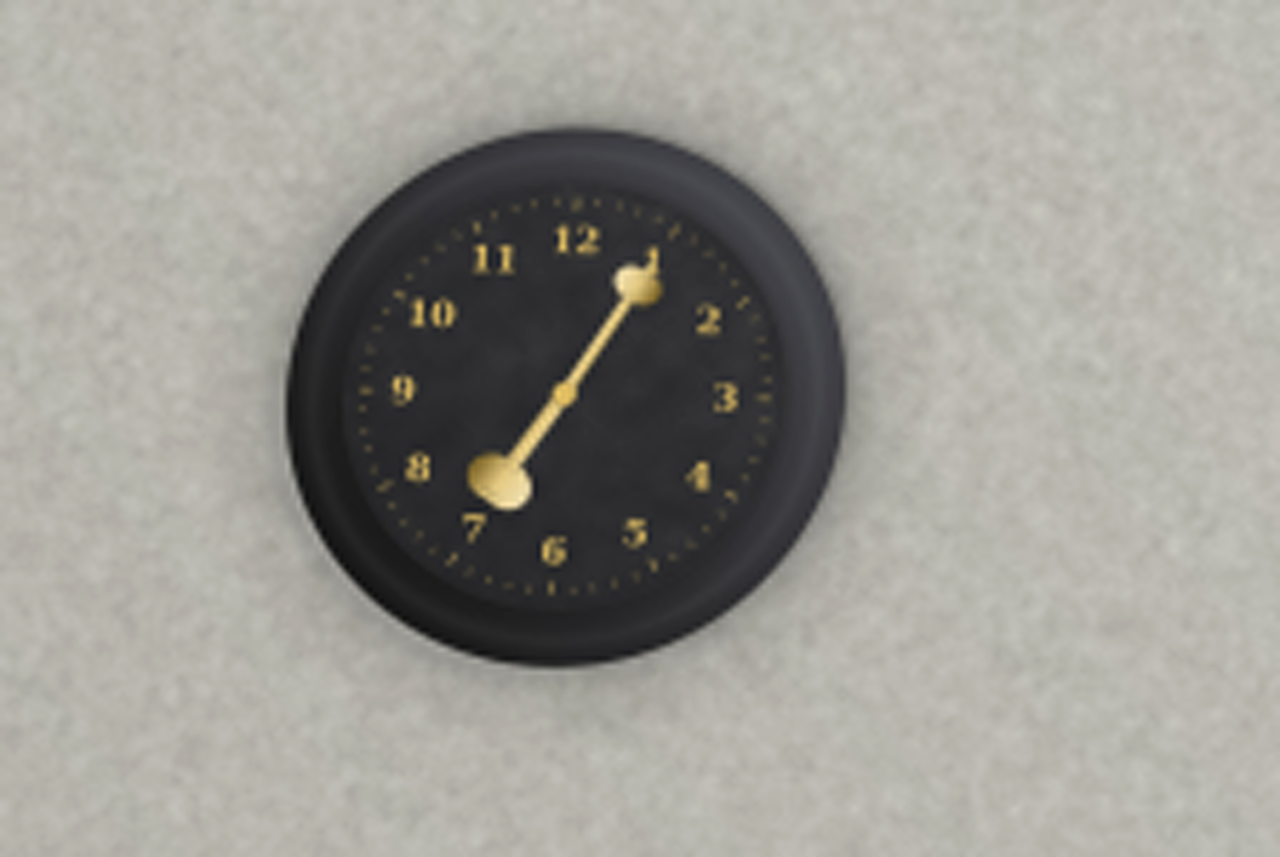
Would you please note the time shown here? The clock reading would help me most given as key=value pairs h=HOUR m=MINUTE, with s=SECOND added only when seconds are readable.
h=7 m=5
